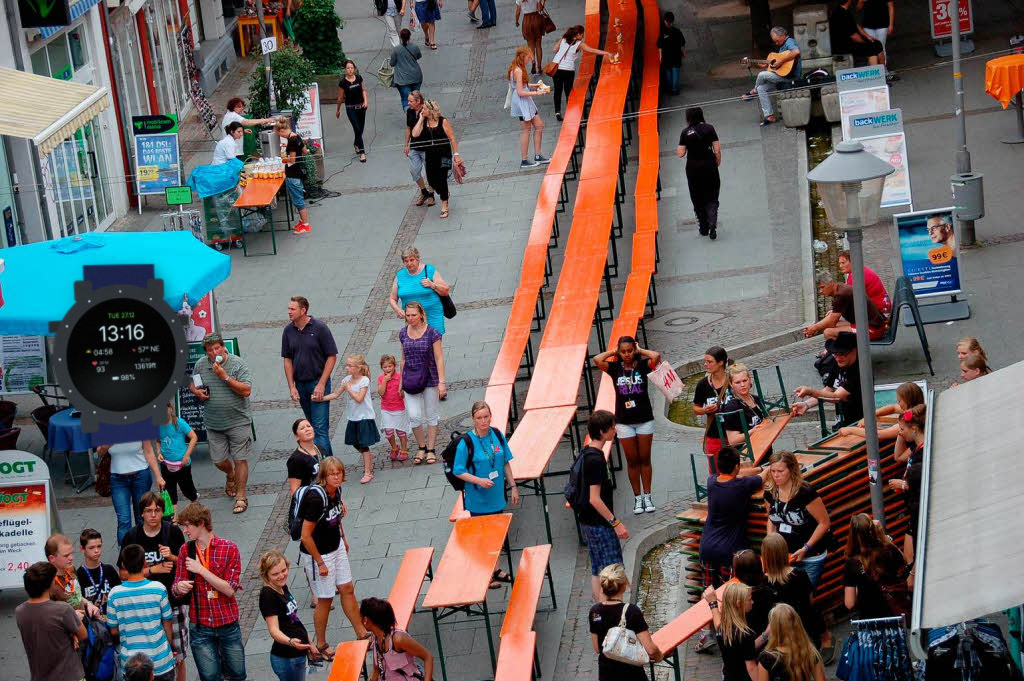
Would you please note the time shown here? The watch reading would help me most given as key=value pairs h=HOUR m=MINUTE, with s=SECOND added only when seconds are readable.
h=13 m=16
